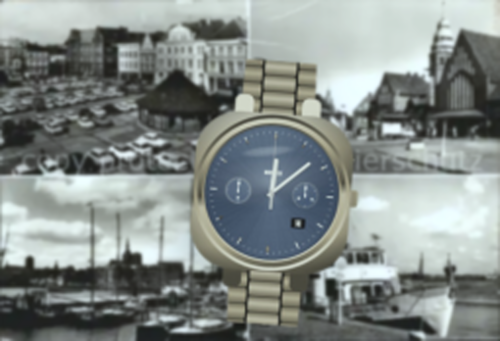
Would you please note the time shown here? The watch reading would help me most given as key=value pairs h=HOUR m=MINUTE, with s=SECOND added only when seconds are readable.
h=12 m=8
